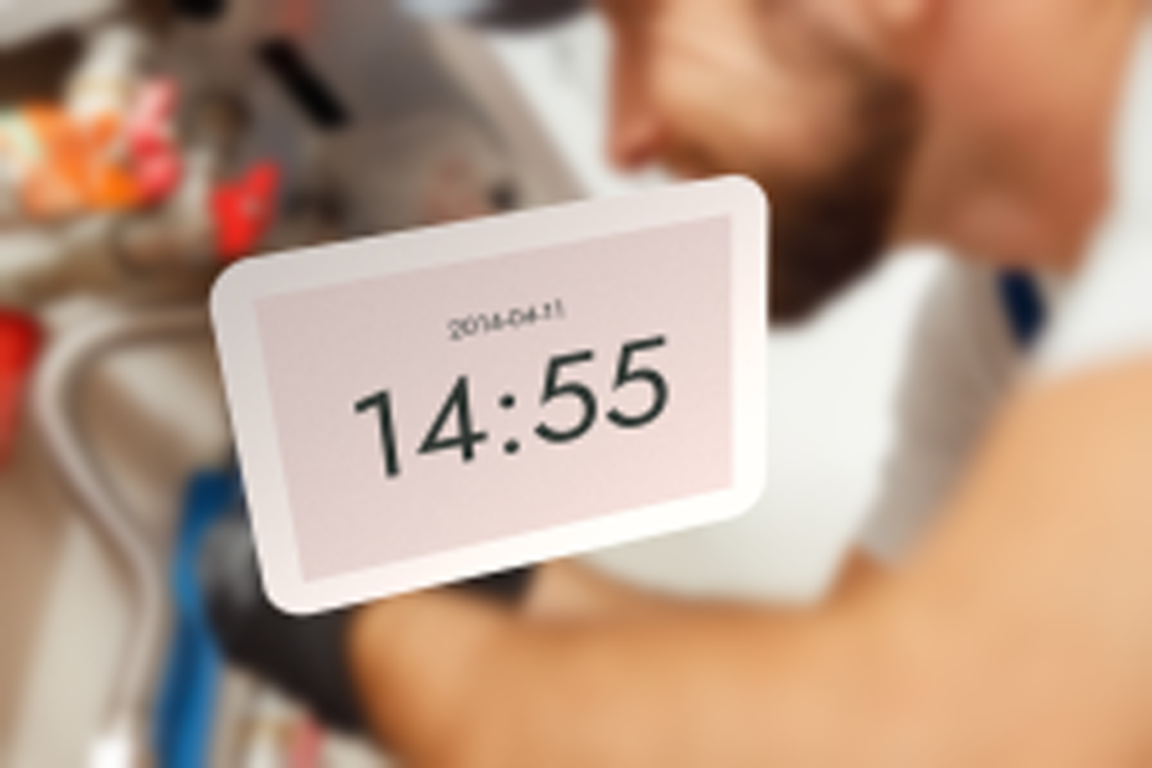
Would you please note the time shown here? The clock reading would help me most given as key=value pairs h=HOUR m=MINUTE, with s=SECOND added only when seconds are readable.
h=14 m=55
